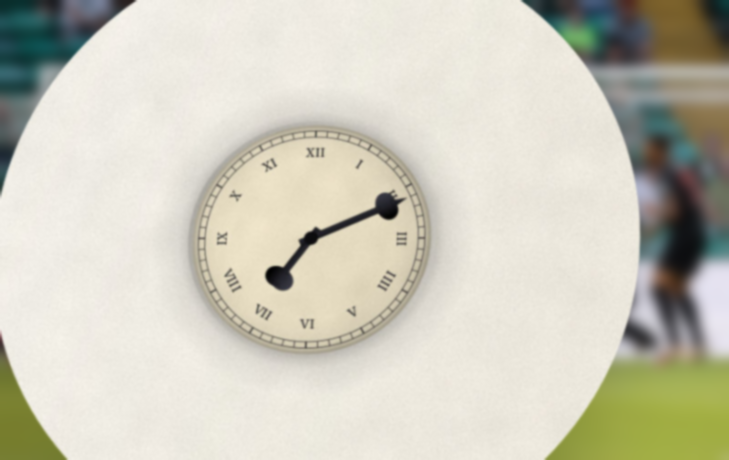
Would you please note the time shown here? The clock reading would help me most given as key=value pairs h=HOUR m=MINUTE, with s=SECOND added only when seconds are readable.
h=7 m=11
